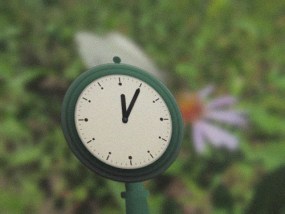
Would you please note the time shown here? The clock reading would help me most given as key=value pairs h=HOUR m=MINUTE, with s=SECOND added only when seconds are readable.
h=12 m=5
